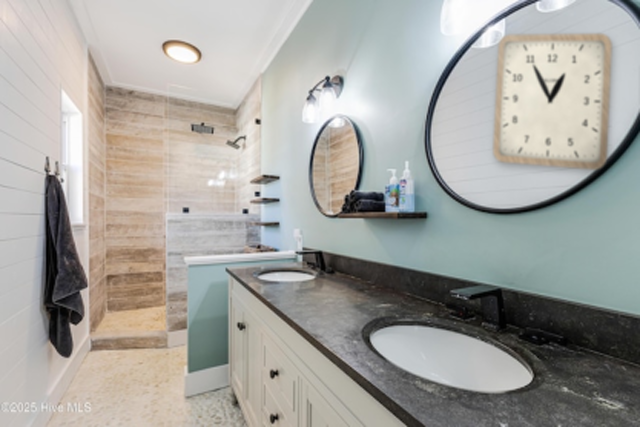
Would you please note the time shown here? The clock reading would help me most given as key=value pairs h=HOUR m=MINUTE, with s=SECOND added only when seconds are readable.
h=12 m=55
